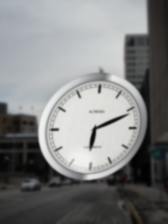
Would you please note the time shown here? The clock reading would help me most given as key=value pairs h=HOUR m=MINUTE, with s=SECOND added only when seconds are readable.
h=6 m=11
